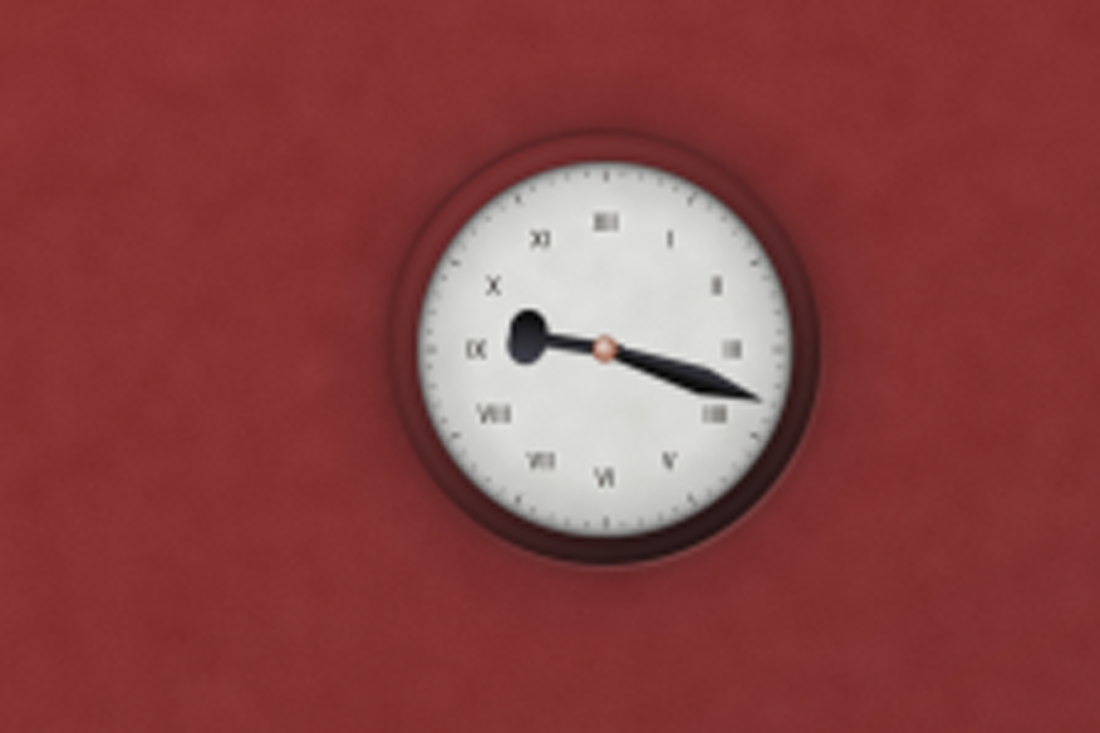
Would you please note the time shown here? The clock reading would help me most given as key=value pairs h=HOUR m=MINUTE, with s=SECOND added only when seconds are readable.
h=9 m=18
